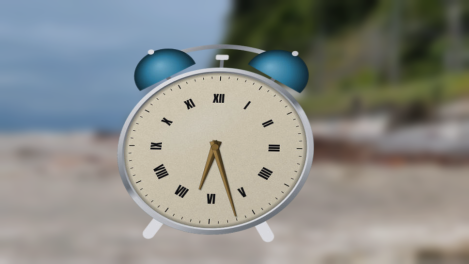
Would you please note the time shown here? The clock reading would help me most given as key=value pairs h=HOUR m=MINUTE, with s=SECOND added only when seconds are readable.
h=6 m=27
